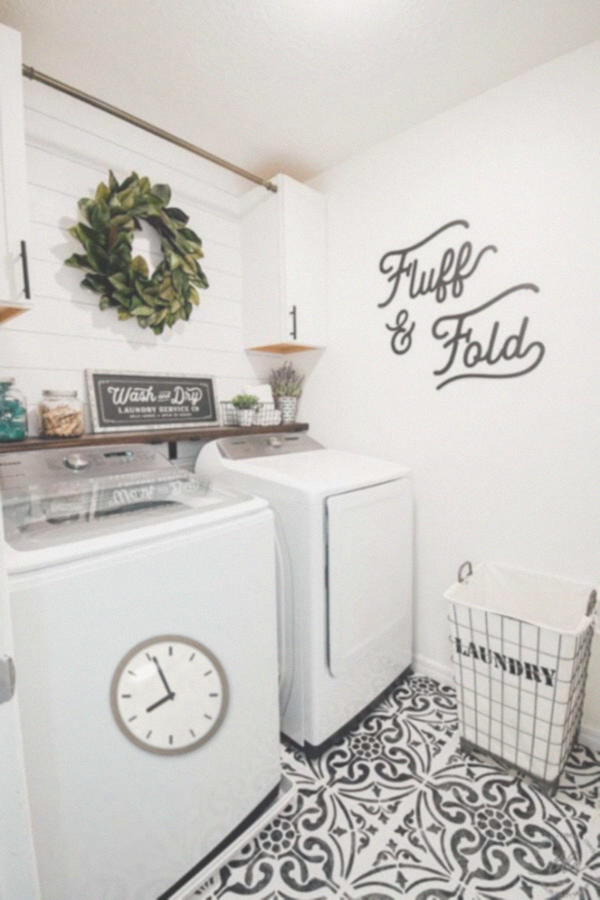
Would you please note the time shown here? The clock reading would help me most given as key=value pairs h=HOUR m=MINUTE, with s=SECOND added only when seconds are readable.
h=7 m=56
